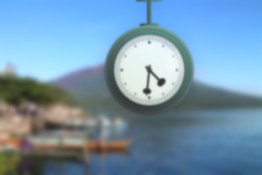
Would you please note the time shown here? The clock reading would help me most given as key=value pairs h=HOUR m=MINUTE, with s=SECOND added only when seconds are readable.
h=4 m=31
